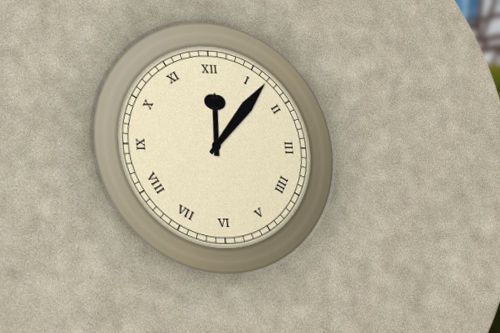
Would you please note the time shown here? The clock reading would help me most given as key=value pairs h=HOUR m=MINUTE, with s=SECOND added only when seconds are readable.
h=12 m=7
